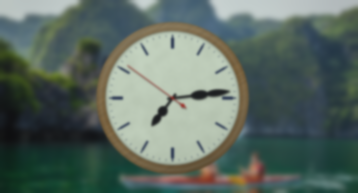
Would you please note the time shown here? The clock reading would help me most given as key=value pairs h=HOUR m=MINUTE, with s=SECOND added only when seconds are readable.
h=7 m=13 s=51
